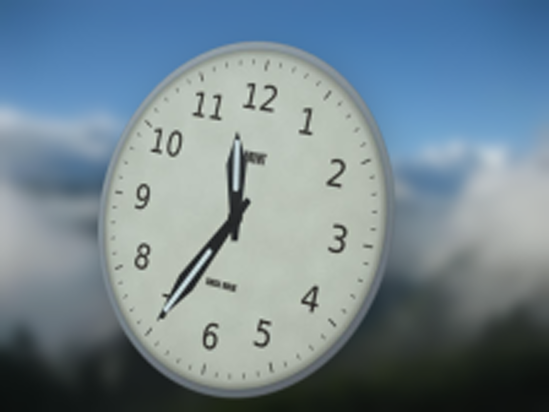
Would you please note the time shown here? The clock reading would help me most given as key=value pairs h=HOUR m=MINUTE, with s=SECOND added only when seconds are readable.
h=11 m=35
